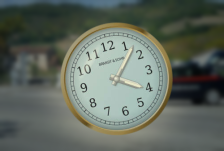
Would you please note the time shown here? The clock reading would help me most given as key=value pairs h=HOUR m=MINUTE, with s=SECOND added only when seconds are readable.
h=4 m=7
